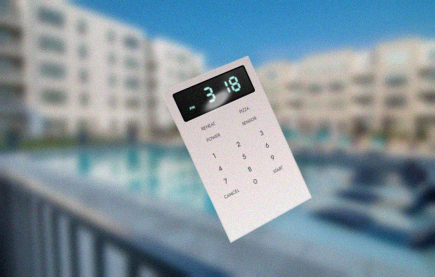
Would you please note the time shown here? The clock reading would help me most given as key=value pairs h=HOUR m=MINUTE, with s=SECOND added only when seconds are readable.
h=3 m=18
